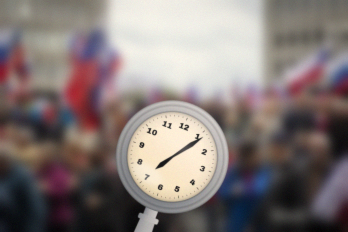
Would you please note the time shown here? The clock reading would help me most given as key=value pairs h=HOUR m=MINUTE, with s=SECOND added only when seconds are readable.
h=7 m=6
